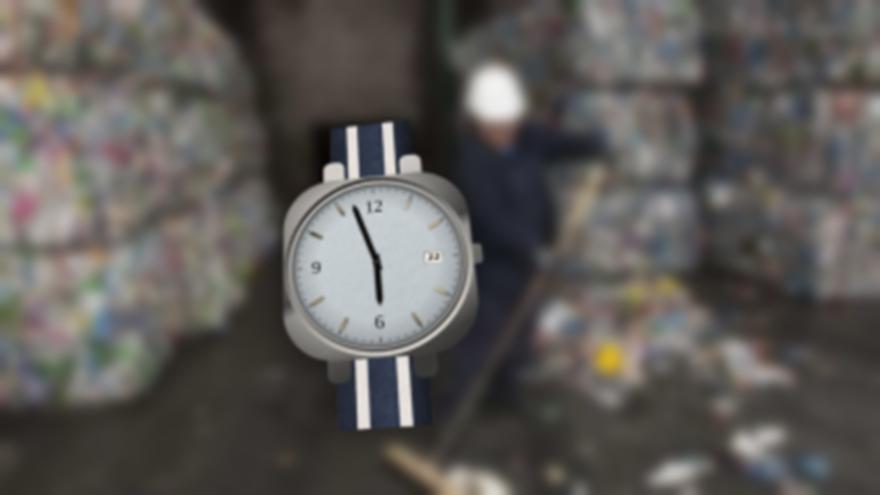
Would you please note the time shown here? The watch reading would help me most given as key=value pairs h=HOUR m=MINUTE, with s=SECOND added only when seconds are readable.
h=5 m=57
